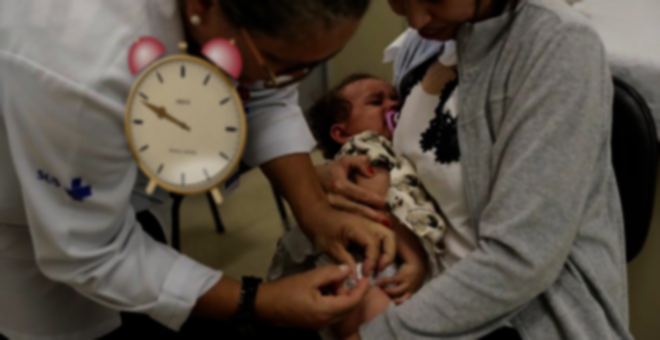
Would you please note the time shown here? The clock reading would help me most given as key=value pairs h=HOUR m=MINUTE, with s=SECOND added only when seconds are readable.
h=9 m=49
